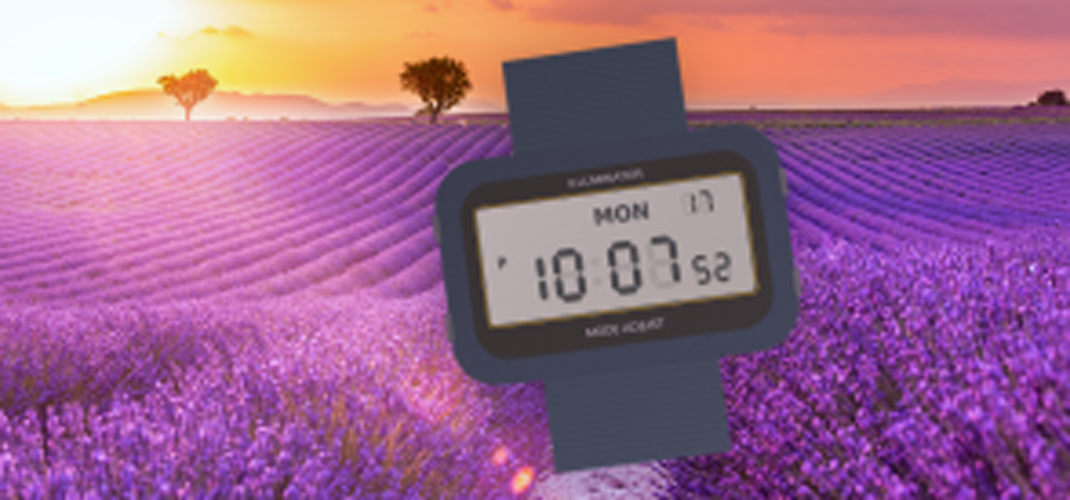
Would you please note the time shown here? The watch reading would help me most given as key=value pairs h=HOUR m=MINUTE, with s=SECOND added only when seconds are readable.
h=10 m=7 s=52
